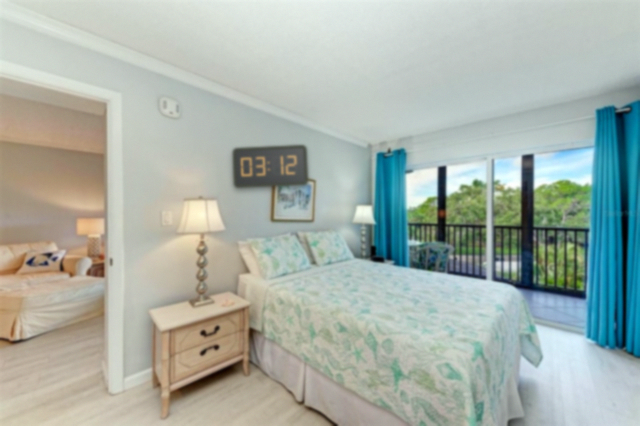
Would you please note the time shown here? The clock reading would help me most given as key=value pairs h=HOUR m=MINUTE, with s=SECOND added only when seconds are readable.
h=3 m=12
